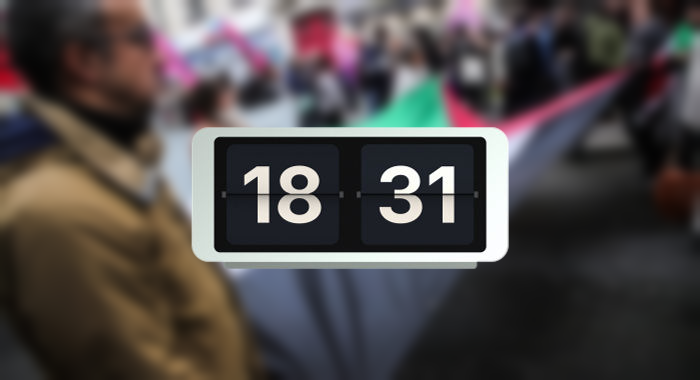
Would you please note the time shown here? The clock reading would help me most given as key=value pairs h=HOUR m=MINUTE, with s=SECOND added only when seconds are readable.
h=18 m=31
